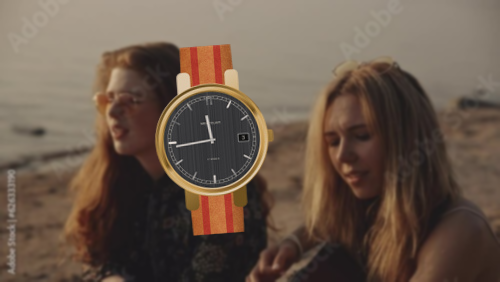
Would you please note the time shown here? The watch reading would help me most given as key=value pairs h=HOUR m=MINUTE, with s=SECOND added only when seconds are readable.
h=11 m=44
